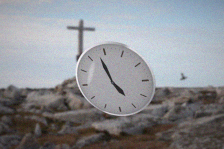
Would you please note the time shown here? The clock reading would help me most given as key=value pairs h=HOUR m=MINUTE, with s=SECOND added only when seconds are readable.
h=4 m=58
